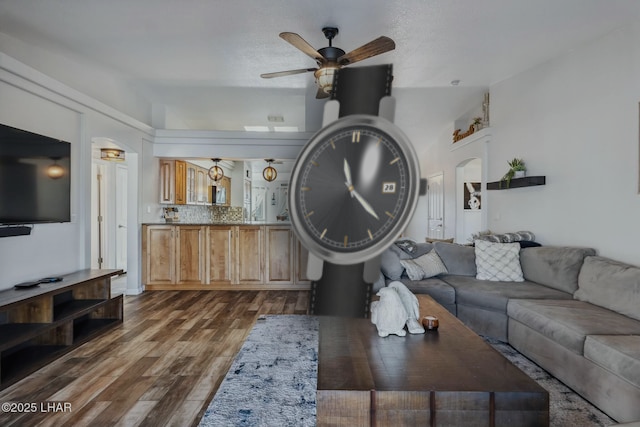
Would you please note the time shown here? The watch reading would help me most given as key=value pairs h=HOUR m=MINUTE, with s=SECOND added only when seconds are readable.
h=11 m=22
